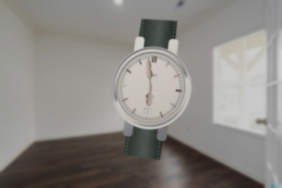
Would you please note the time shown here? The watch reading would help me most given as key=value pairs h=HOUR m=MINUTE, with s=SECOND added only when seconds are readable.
h=5 m=58
